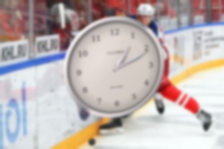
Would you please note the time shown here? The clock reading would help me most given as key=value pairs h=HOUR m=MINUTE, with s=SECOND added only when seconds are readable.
h=1 m=11
